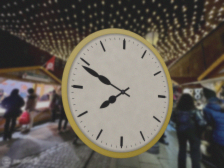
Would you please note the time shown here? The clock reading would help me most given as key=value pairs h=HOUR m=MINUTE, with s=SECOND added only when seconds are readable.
h=7 m=49
